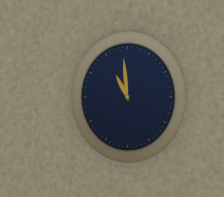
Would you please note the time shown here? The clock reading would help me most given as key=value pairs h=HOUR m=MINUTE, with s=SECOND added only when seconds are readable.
h=10 m=59
